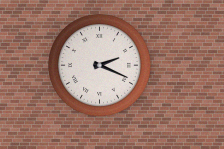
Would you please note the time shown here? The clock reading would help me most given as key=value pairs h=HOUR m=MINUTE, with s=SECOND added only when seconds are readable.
h=2 m=19
